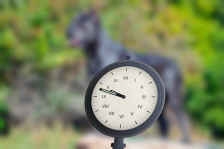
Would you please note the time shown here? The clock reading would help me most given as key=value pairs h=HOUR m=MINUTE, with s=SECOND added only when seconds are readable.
h=9 m=48
